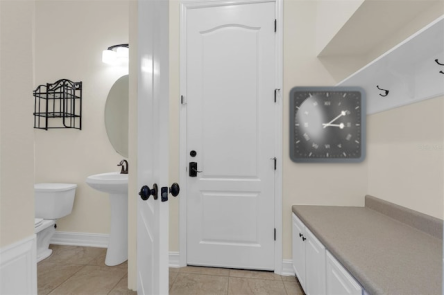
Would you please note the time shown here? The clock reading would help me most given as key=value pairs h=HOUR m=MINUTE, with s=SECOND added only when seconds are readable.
h=3 m=9
